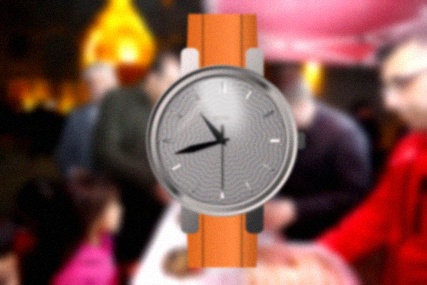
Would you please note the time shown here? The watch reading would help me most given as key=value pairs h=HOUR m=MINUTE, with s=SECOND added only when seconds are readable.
h=10 m=42 s=30
